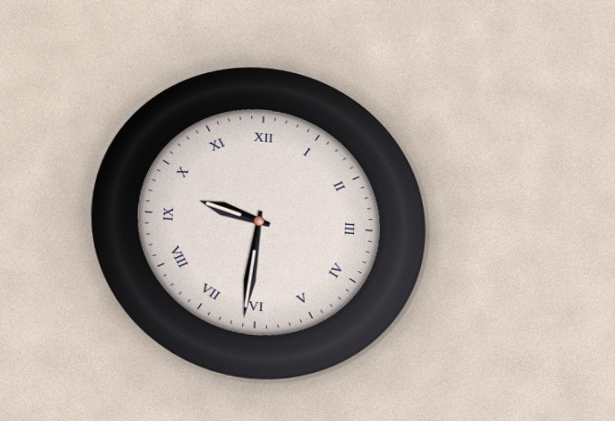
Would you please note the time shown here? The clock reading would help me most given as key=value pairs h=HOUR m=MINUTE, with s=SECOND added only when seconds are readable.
h=9 m=31
